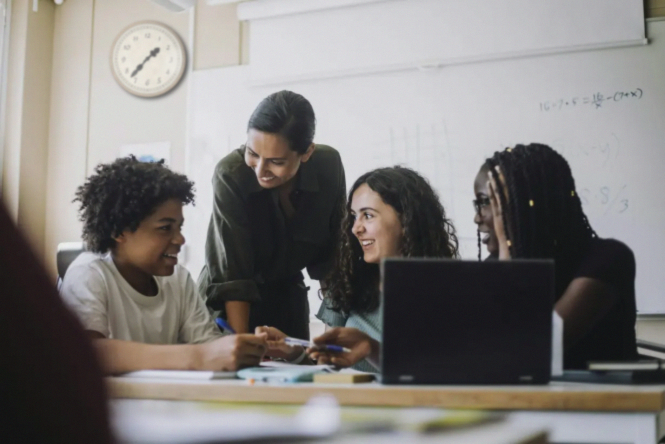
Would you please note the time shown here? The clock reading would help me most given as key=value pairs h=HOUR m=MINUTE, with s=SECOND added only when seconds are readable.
h=1 m=37
